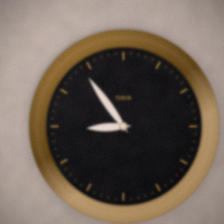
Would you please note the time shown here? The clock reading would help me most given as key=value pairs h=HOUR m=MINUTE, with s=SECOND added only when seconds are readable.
h=8 m=54
